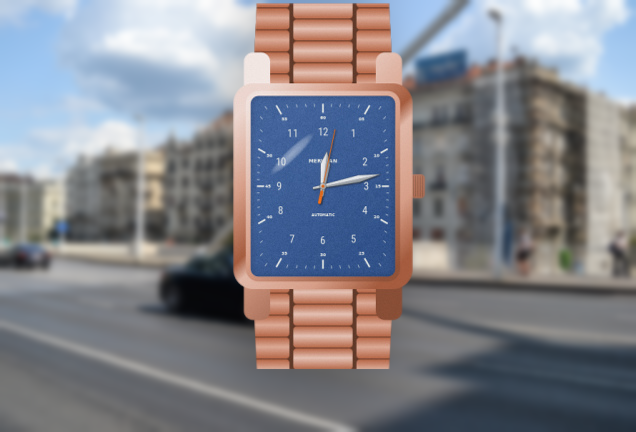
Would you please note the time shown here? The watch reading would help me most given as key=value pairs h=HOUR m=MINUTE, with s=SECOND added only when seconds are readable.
h=12 m=13 s=2
